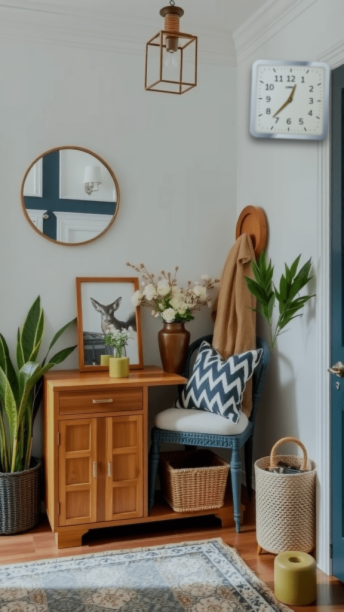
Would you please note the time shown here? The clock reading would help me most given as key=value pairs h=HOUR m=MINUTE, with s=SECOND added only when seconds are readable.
h=12 m=37
